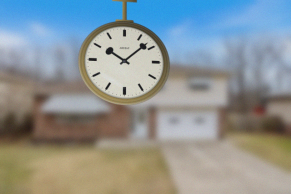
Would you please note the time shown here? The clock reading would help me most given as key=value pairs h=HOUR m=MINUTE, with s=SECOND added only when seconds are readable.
h=10 m=8
